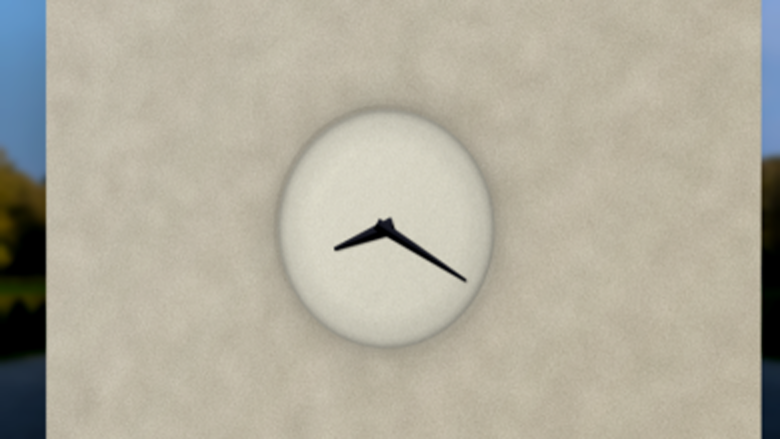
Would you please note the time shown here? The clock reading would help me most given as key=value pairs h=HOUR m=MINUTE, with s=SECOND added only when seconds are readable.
h=8 m=20
